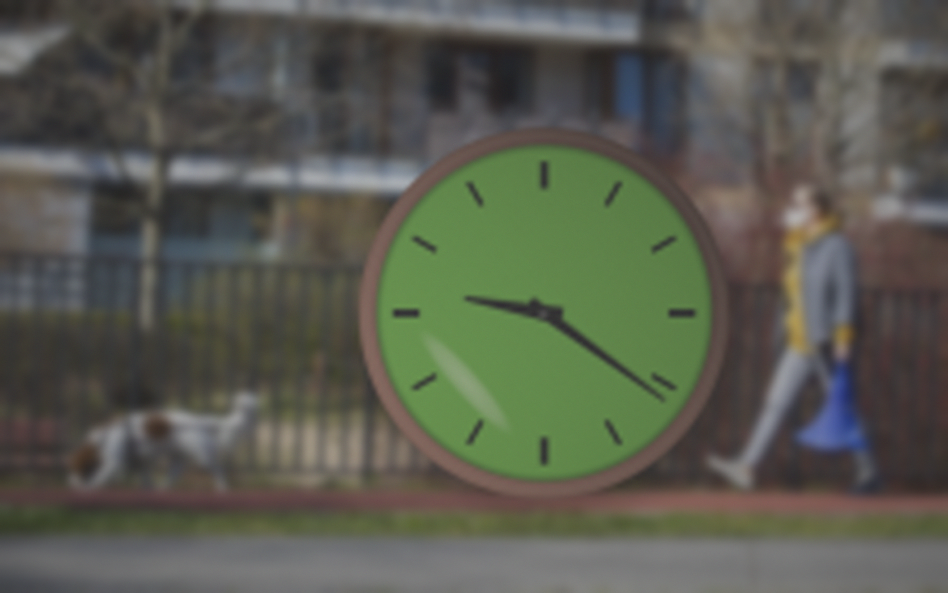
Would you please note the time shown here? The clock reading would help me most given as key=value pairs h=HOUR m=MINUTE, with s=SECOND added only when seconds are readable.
h=9 m=21
